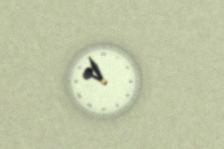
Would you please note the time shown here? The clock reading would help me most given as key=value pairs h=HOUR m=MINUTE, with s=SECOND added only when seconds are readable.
h=9 m=55
